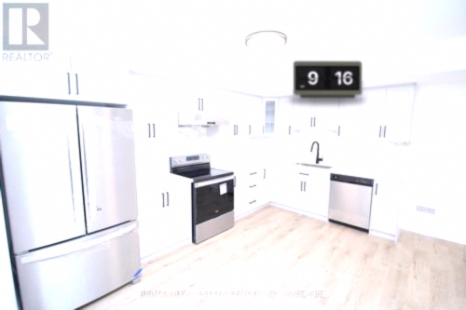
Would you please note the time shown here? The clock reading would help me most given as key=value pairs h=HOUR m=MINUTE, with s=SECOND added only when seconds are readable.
h=9 m=16
